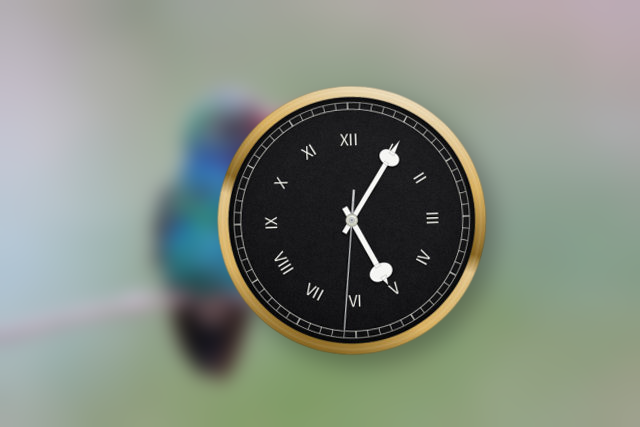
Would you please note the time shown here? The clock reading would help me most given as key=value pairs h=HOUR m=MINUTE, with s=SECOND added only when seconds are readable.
h=5 m=5 s=31
